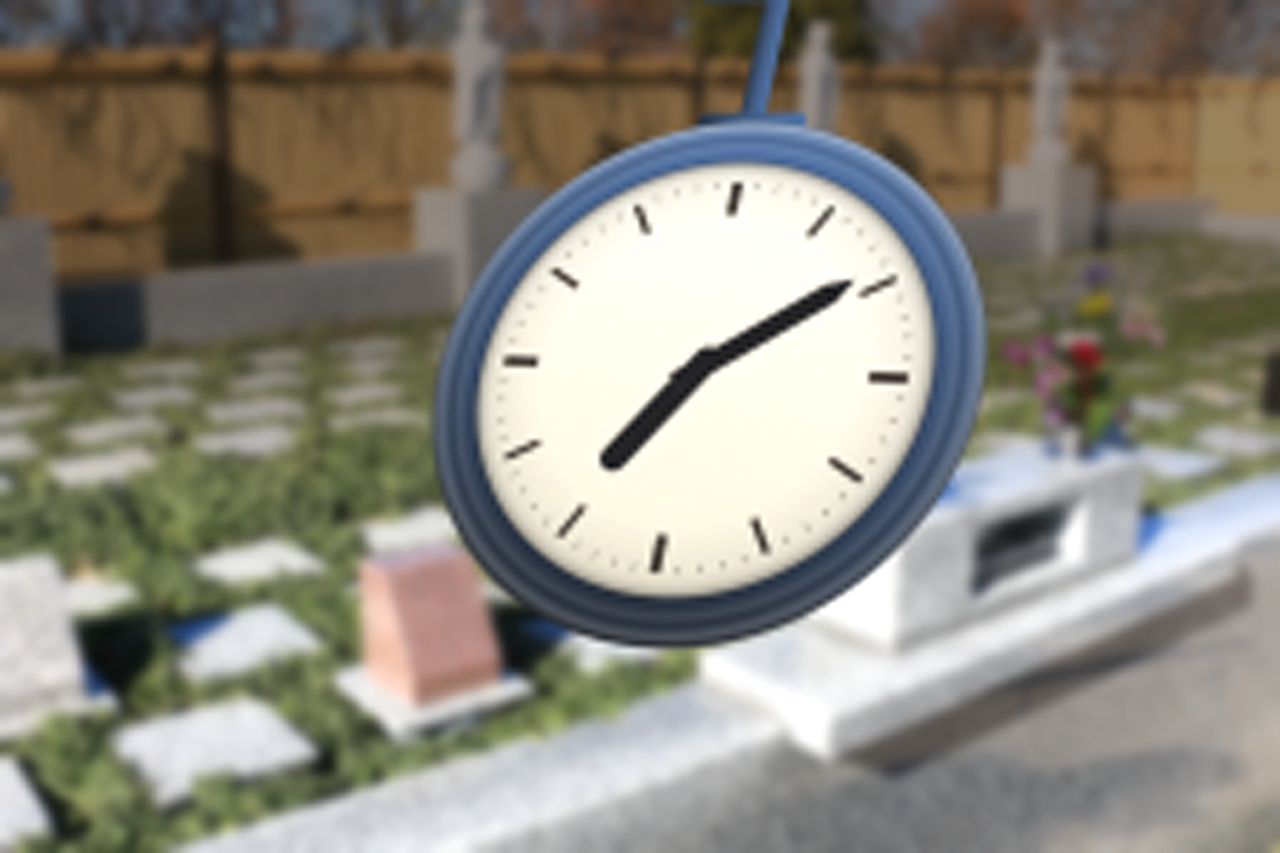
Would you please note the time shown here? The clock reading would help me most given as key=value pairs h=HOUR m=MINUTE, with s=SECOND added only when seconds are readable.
h=7 m=9
